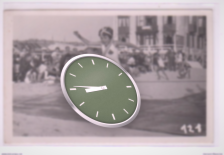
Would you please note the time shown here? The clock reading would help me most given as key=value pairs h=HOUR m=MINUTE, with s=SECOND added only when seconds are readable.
h=8 m=46
